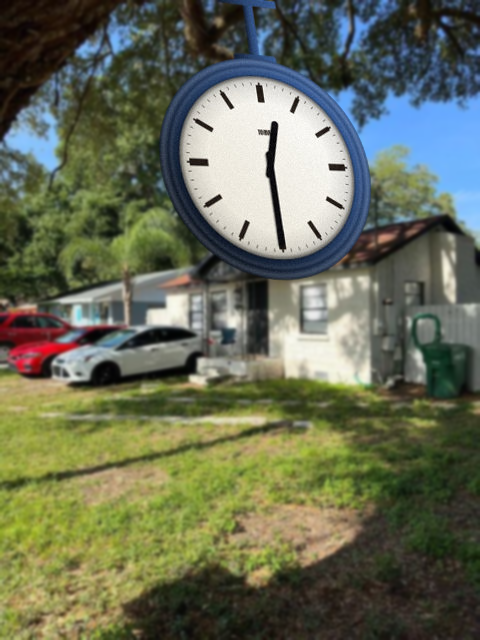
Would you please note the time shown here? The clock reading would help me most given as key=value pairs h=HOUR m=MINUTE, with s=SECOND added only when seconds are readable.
h=12 m=30
